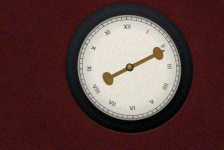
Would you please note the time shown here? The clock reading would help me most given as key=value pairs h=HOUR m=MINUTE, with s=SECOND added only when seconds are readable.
h=8 m=11
